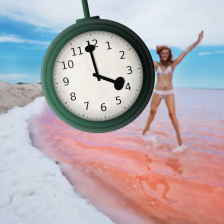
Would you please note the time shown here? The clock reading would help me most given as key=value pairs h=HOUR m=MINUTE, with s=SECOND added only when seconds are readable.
h=3 m=59
